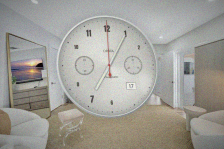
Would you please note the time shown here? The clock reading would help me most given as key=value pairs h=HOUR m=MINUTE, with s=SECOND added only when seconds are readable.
h=7 m=5
